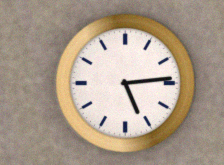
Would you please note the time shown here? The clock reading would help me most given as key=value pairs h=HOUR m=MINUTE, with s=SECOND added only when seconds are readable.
h=5 m=14
